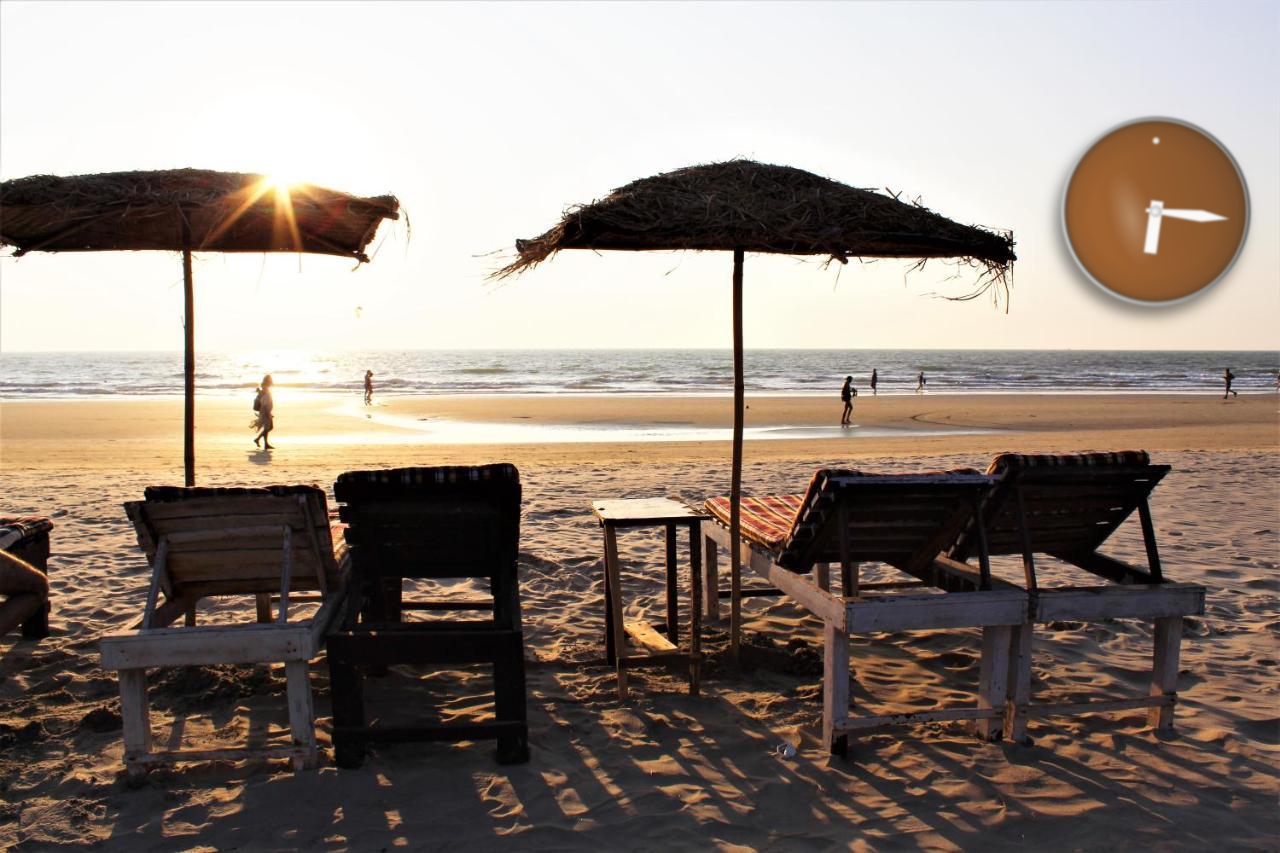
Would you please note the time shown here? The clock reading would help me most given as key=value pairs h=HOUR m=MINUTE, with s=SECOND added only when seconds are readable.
h=6 m=16
